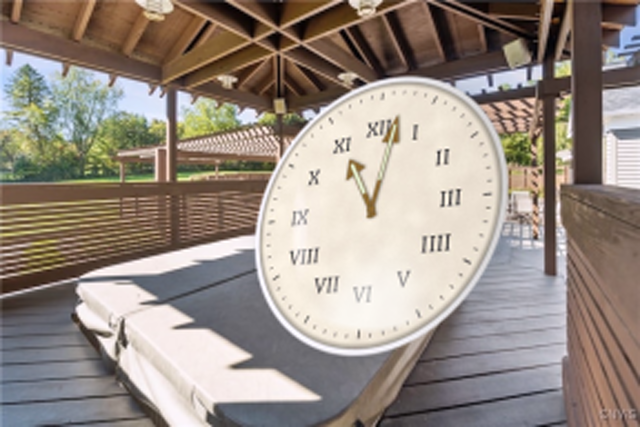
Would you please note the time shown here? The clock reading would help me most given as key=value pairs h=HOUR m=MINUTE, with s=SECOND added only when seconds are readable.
h=11 m=2
